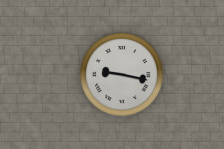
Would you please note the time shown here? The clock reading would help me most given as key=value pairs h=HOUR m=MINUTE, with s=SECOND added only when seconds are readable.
h=9 m=17
